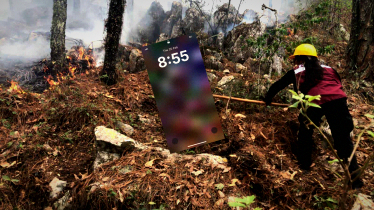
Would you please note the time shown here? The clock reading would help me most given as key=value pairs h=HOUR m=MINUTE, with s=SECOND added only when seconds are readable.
h=8 m=55
